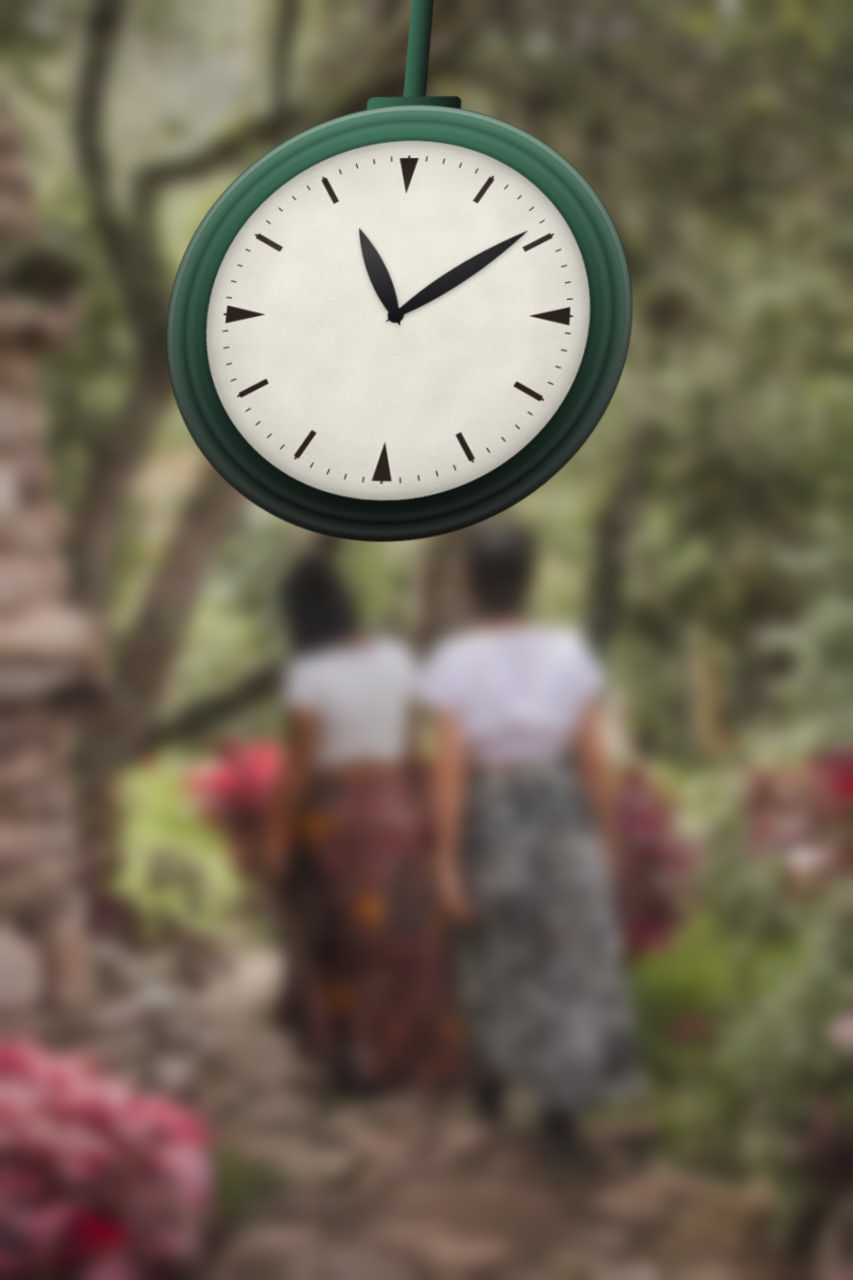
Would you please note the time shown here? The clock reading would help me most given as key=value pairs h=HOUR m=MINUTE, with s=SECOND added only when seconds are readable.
h=11 m=9
